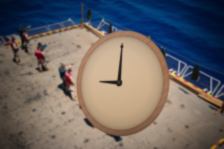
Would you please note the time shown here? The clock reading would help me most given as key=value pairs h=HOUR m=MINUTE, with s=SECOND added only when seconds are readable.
h=9 m=0
